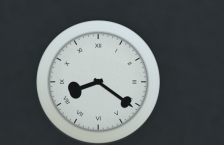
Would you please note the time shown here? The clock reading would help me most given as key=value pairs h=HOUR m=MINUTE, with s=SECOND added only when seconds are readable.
h=8 m=21
